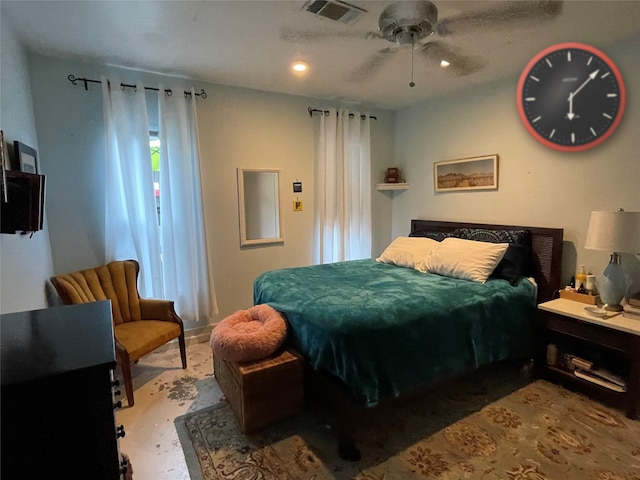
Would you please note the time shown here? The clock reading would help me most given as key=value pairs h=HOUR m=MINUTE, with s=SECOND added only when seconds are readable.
h=6 m=8
